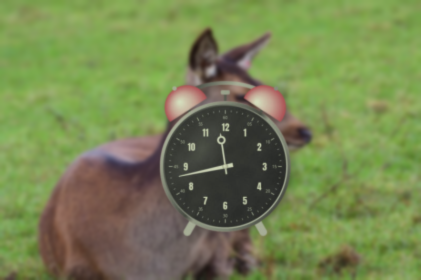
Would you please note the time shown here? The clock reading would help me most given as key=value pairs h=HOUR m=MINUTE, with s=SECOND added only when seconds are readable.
h=11 m=43
